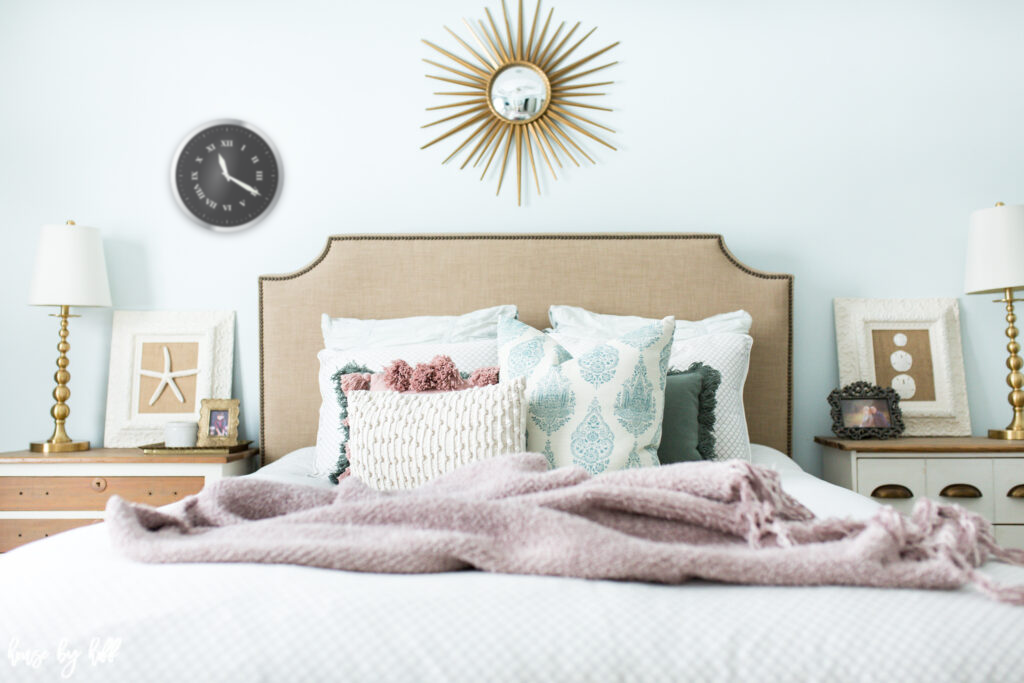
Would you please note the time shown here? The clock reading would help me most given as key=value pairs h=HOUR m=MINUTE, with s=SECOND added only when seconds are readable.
h=11 m=20
